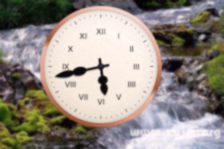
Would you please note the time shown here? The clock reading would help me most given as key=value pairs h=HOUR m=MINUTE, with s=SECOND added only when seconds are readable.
h=5 m=43
